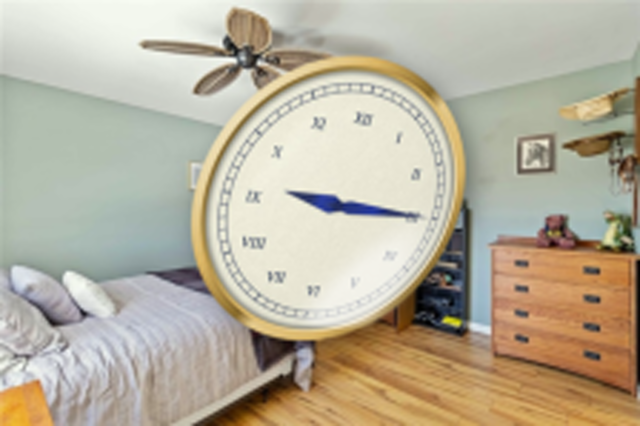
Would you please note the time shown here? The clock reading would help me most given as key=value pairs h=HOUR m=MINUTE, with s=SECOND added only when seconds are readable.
h=9 m=15
